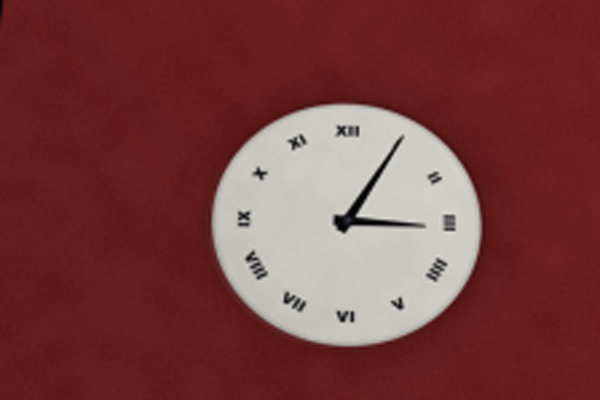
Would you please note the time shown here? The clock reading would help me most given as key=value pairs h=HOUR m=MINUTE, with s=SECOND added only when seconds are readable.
h=3 m=5
